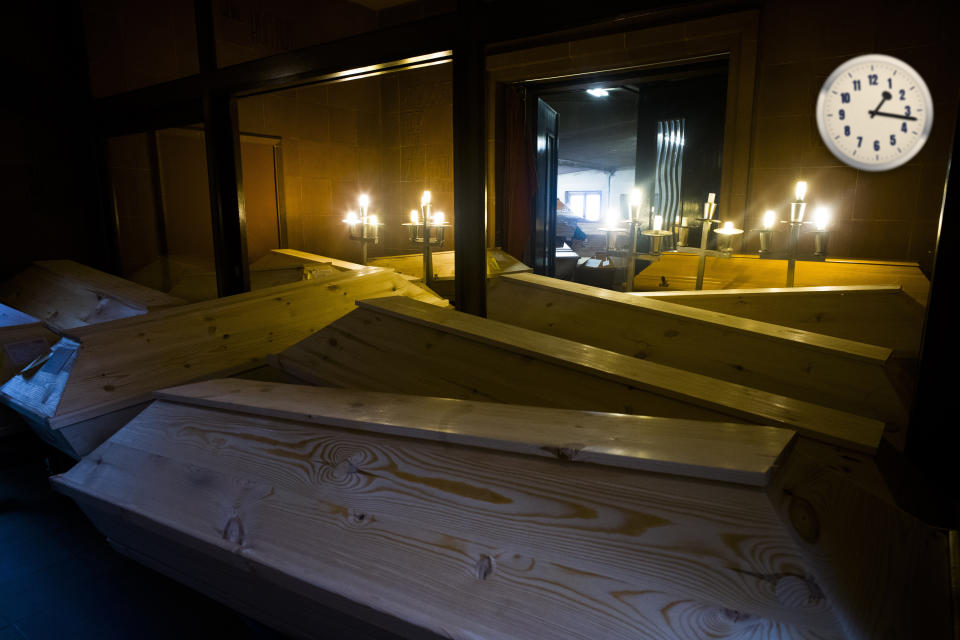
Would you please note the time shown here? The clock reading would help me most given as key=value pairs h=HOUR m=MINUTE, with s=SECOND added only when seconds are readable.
h=1 m=17
